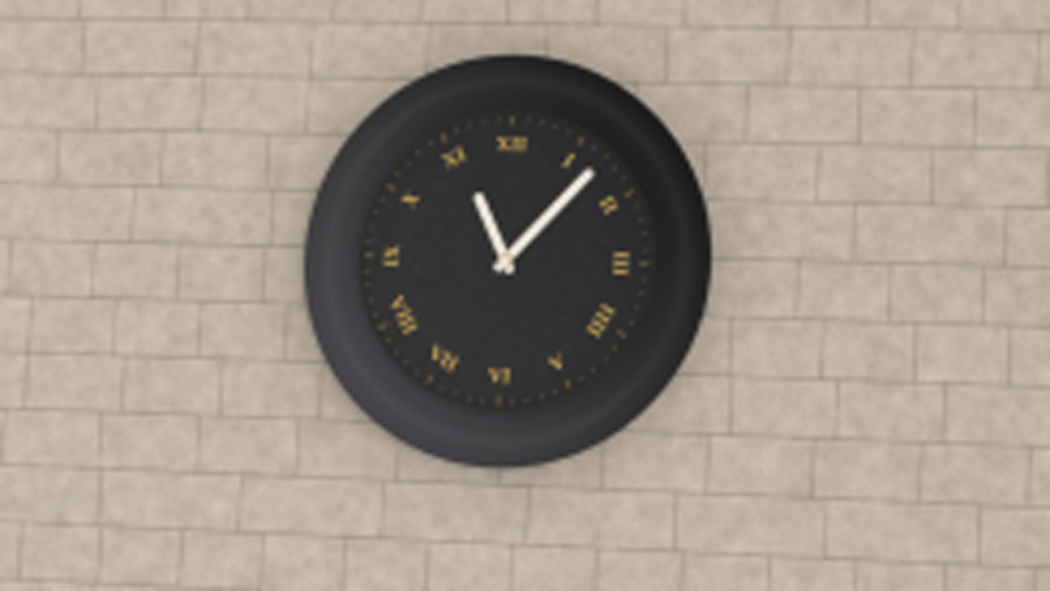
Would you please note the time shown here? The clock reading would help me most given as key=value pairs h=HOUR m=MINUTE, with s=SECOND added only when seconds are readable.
h=11 m=7
